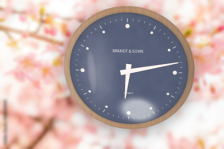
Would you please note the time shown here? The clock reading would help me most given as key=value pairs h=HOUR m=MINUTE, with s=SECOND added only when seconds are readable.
h=6 m=13
